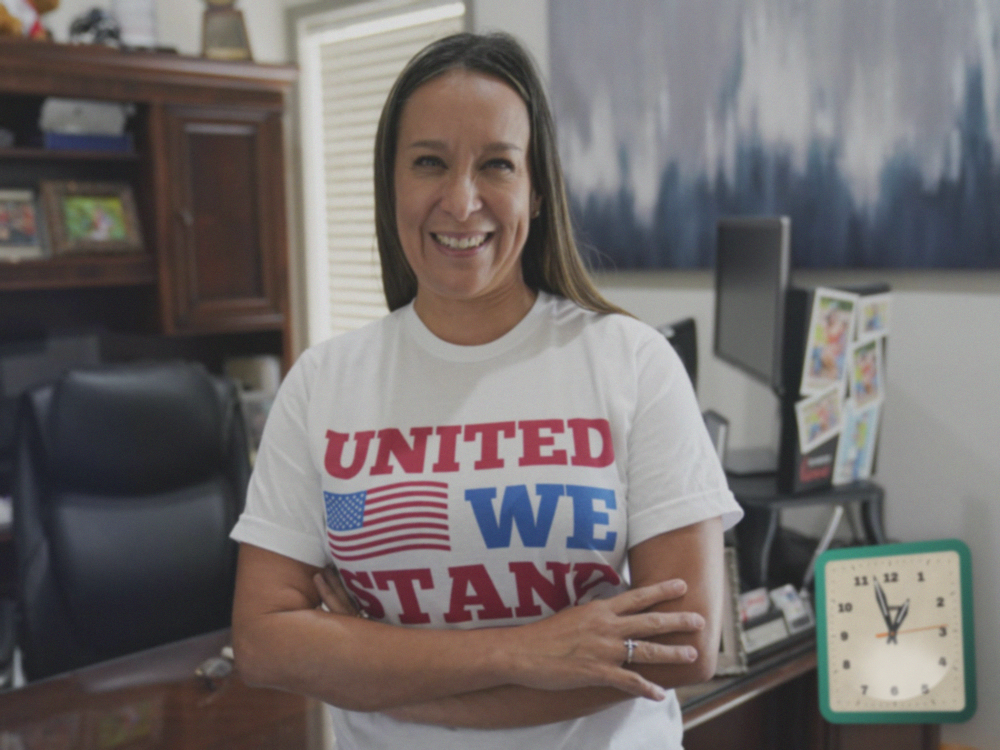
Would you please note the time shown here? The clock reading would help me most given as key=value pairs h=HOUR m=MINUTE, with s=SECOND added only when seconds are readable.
h=12 m=57 s=14
